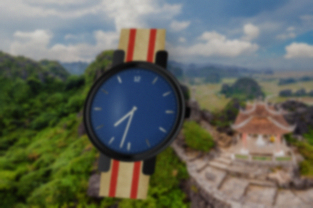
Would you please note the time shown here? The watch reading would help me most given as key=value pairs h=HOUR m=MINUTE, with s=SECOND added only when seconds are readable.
h=7 m=32
